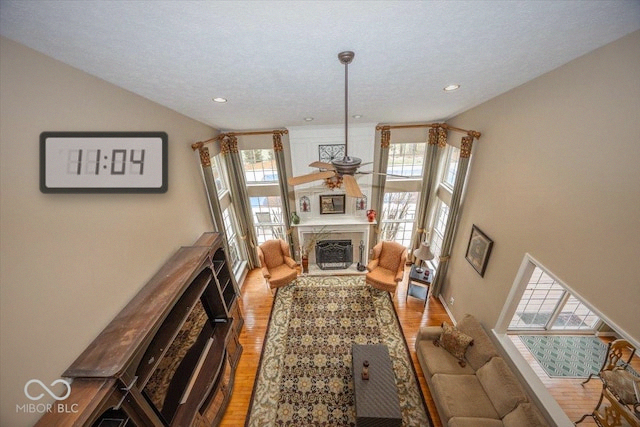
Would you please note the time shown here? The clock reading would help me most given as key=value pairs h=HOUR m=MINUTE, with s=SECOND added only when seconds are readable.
h=11 m=4
